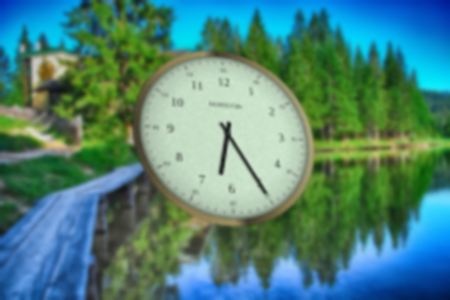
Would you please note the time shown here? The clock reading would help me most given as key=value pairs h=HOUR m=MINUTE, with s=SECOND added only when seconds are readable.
h=6 m=25
